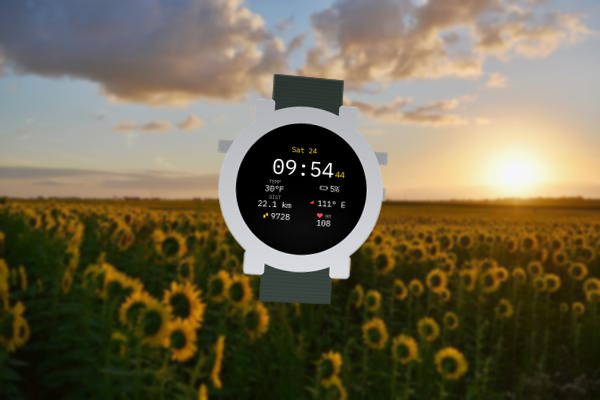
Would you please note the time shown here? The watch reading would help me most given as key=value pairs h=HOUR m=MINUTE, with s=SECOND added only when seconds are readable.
h=9 m=54 s=44
